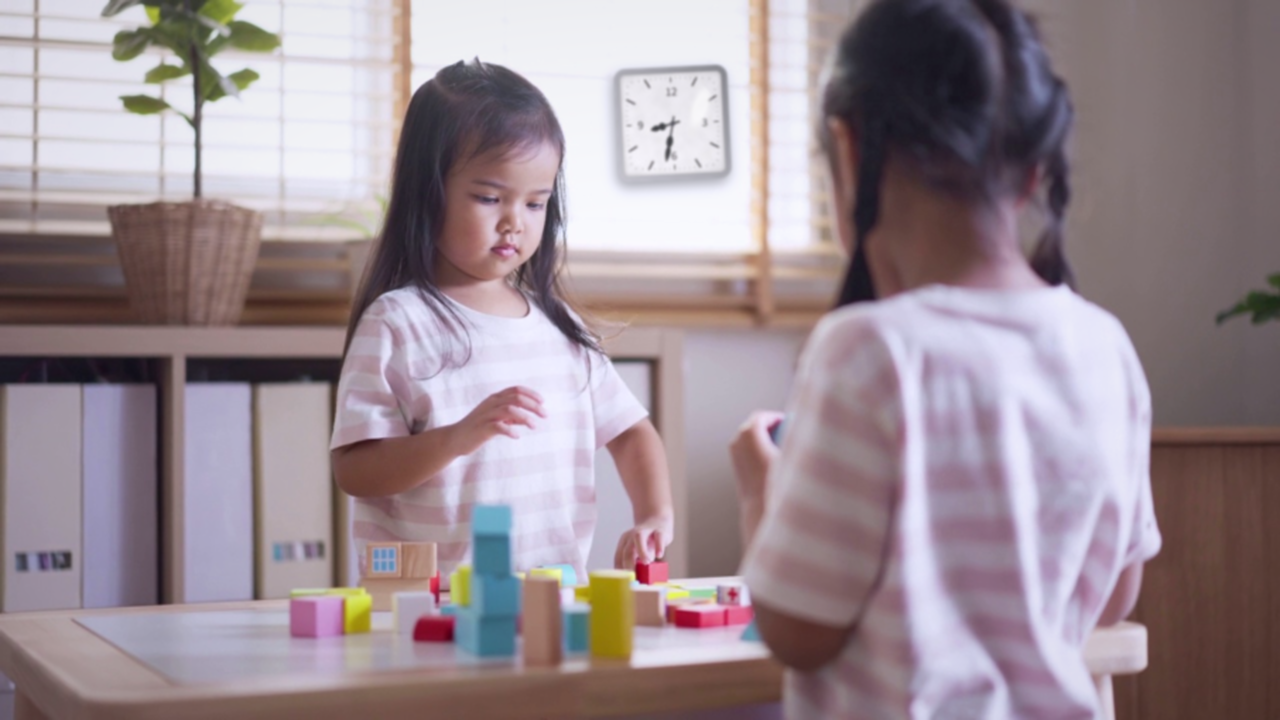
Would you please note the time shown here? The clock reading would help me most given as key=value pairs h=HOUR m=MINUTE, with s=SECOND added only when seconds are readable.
h=8 m=32
